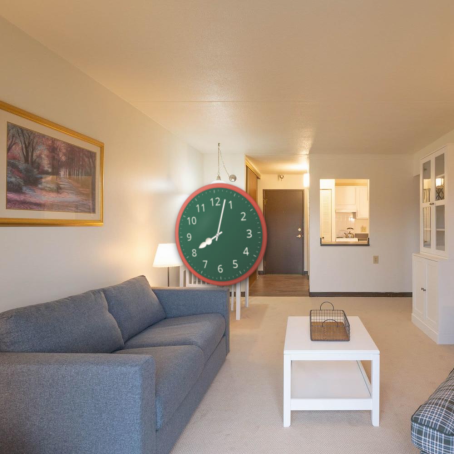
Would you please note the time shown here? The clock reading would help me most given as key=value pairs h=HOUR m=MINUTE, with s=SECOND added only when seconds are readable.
h=8 m=3
